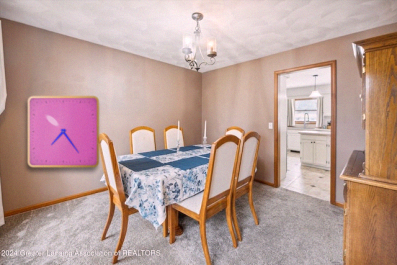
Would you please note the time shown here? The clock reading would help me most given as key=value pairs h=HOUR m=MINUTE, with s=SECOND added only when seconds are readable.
h=7 m=24
